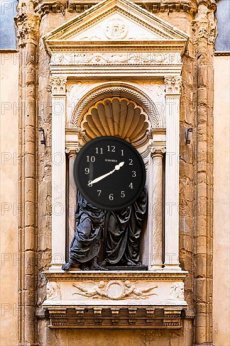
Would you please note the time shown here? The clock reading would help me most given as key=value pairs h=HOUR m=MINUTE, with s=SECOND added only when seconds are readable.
h=1 m=40
